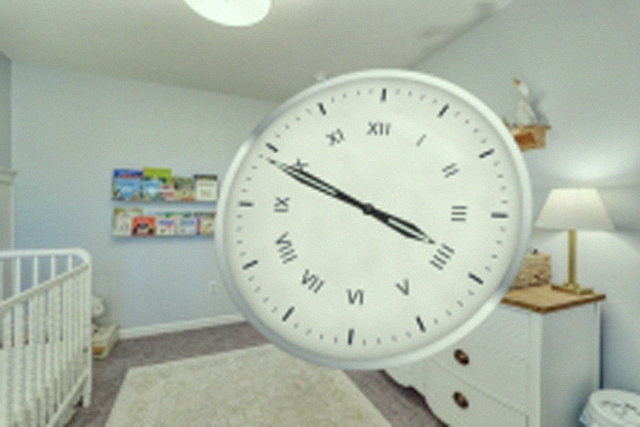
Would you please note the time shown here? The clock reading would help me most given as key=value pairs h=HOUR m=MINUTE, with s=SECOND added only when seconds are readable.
h=3 m=49
